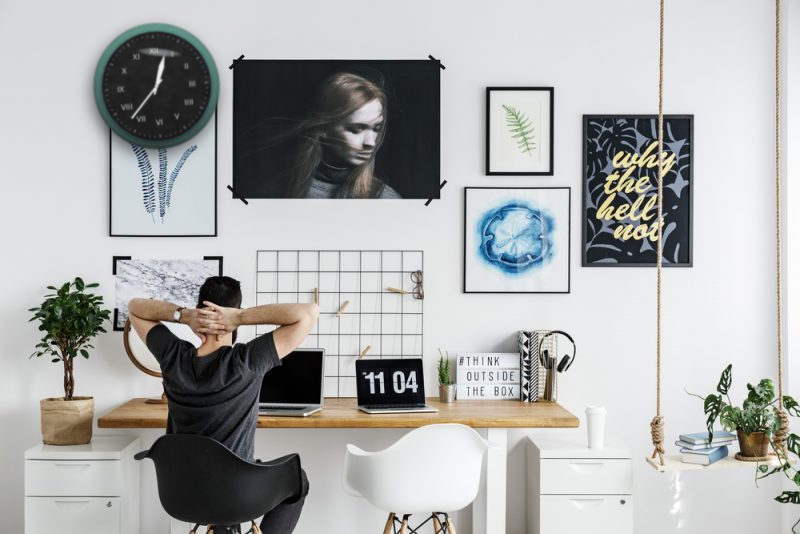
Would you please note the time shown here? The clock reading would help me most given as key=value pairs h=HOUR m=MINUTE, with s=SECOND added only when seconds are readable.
h=12 m=37
